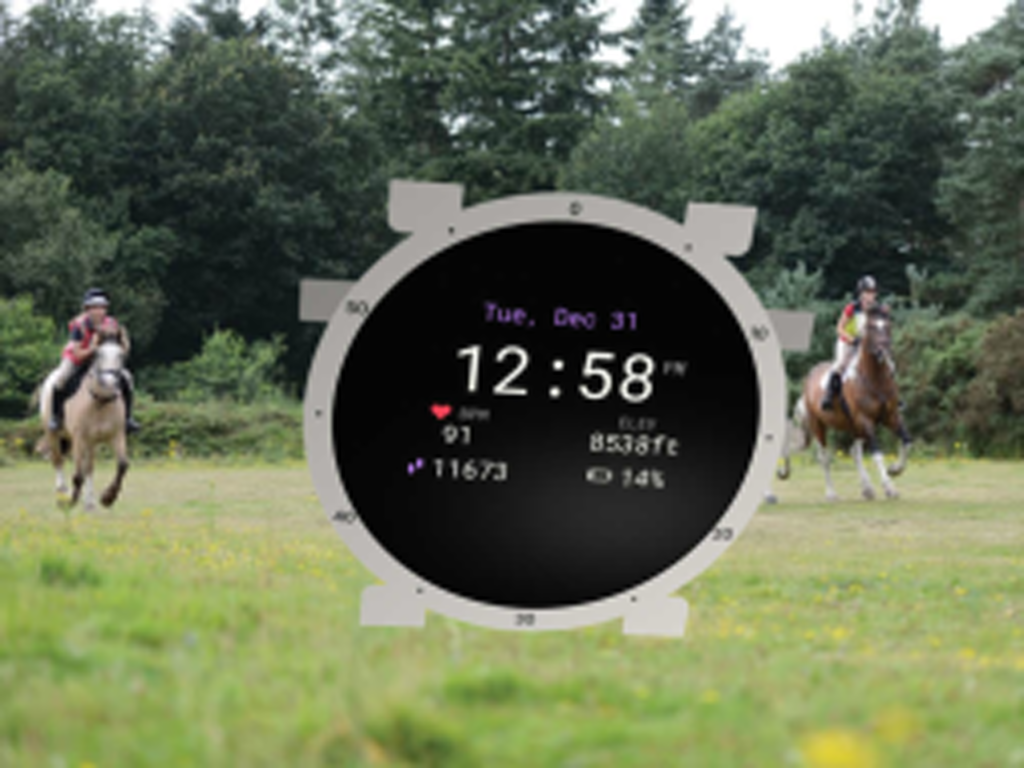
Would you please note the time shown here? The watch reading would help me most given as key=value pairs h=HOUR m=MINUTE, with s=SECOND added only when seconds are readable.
h=12 m=58
